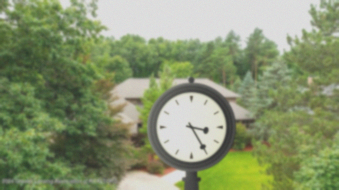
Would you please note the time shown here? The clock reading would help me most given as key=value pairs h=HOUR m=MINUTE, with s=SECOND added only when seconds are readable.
h=3 m=25
